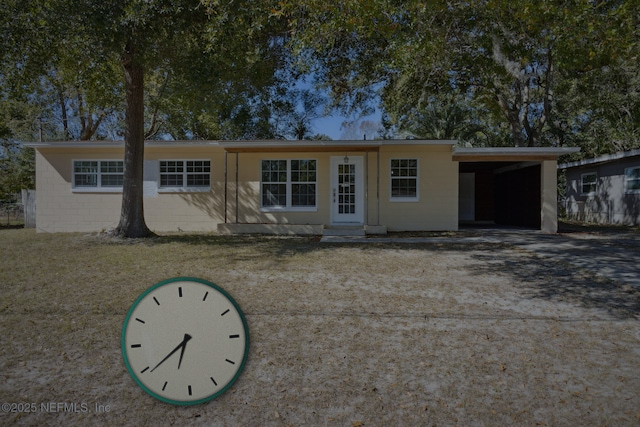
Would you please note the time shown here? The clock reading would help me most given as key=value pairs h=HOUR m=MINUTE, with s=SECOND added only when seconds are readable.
h=6 m=39
